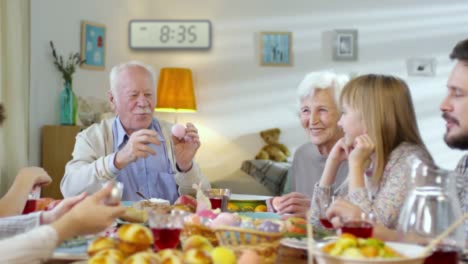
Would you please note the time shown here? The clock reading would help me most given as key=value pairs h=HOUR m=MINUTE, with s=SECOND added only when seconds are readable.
h=8 m=35
